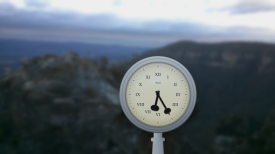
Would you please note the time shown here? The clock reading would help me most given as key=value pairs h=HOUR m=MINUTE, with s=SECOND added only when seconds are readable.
h=6 m=25
